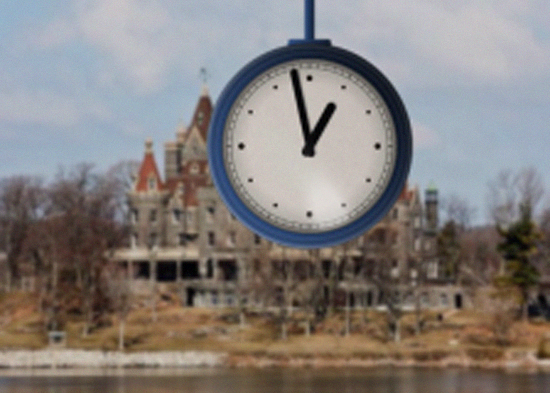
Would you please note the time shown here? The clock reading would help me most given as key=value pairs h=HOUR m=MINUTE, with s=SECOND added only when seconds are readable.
h=12 m=58
